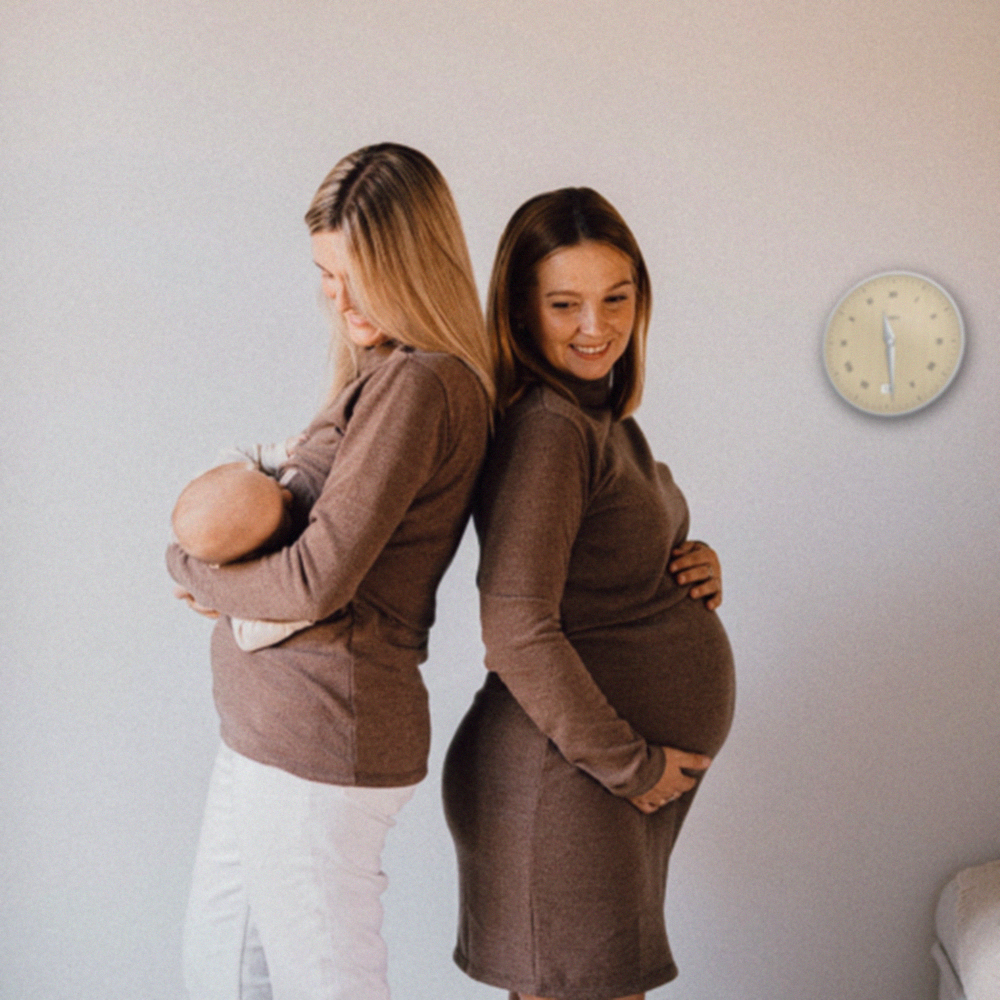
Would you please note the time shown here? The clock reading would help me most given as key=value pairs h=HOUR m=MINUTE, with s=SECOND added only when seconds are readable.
h=11 m=29
